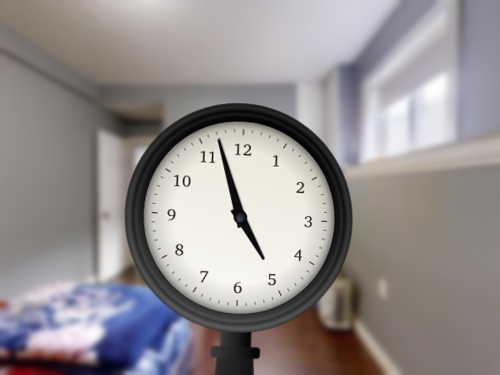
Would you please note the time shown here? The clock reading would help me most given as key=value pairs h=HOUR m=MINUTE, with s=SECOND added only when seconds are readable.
h=4 m=57
